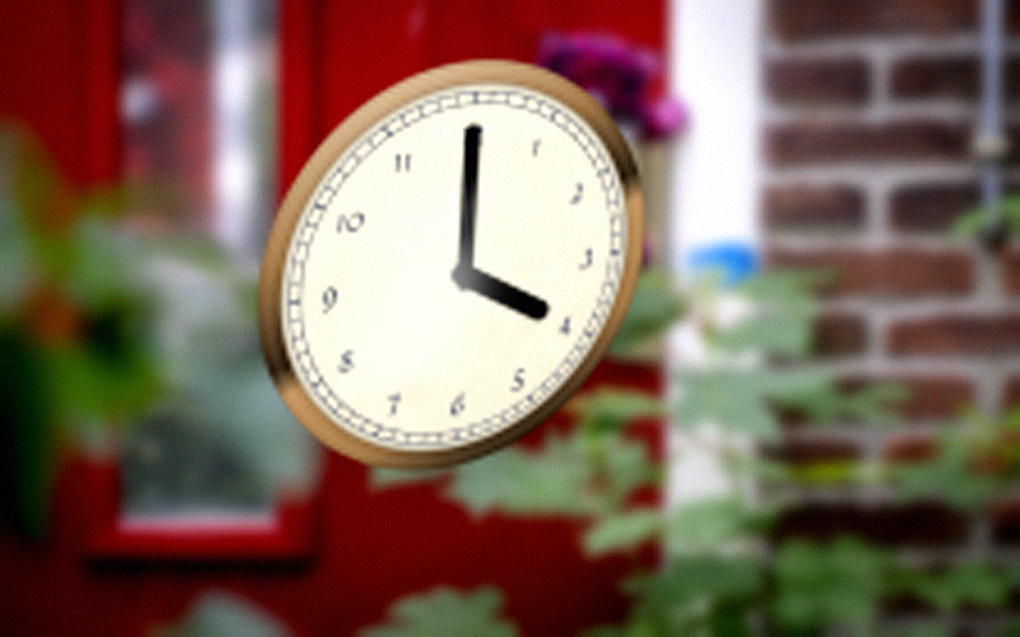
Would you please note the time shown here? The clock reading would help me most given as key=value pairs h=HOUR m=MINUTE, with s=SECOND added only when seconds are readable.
h=4 m=0
